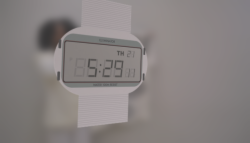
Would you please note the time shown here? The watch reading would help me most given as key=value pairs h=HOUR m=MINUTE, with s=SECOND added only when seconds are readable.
h=5 m=29 s=11
